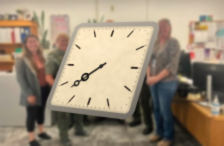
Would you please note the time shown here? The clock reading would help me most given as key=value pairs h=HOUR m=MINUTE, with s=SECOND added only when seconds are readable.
h=7 m=38
